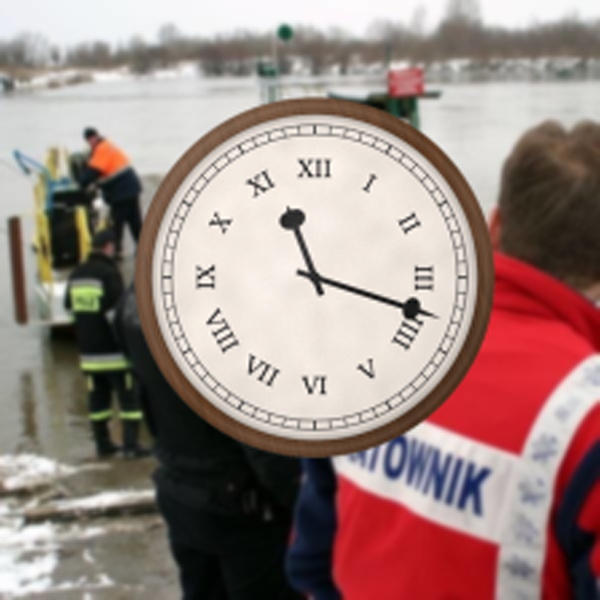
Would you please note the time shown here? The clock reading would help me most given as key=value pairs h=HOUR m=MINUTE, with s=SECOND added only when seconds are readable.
h=11 m=18
